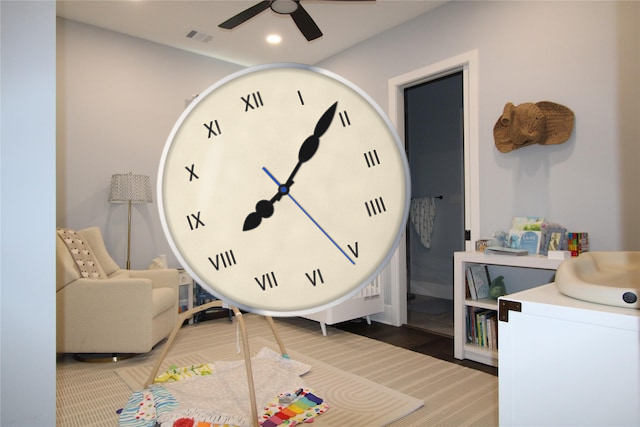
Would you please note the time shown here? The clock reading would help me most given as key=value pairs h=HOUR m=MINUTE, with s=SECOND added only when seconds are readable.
h=8 m=8 s=26
